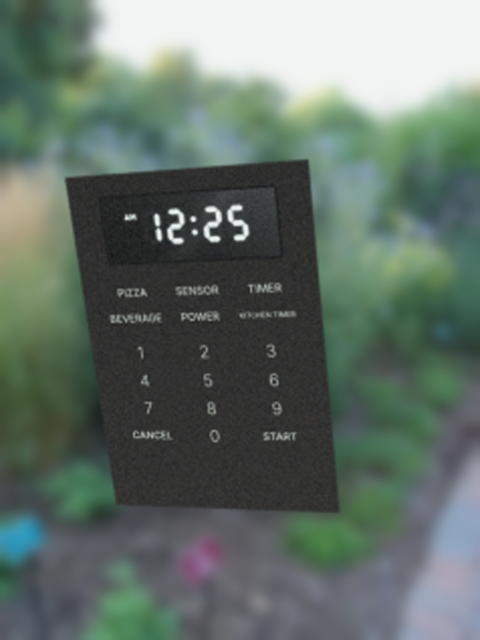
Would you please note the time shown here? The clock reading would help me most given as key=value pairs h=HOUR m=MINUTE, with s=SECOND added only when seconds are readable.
h=12 m=25
